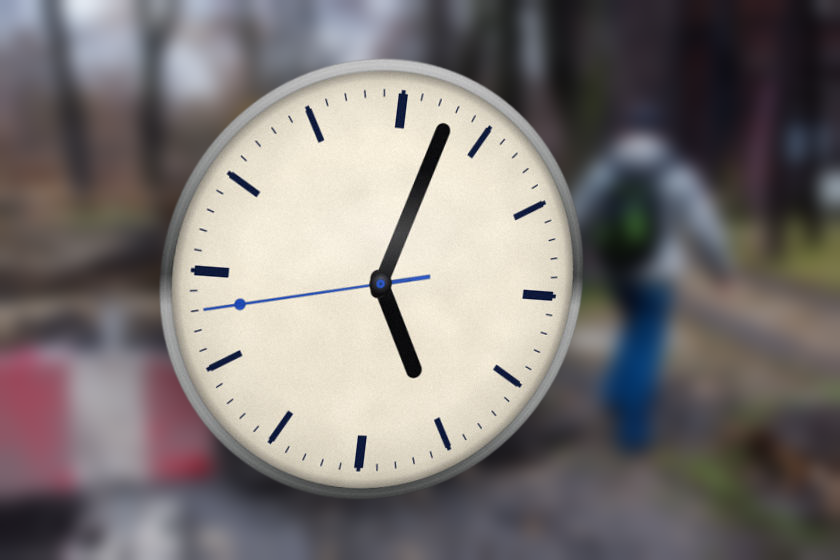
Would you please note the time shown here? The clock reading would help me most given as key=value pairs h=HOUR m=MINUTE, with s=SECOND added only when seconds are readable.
h=5 m=2 s=43
